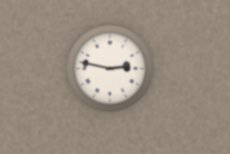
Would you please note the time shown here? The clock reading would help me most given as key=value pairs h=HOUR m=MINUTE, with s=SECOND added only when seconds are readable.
h=2 m=47
